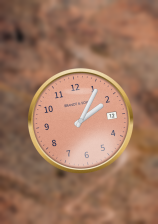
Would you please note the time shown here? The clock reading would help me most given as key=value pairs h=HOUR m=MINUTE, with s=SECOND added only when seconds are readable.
h=2 m=6
